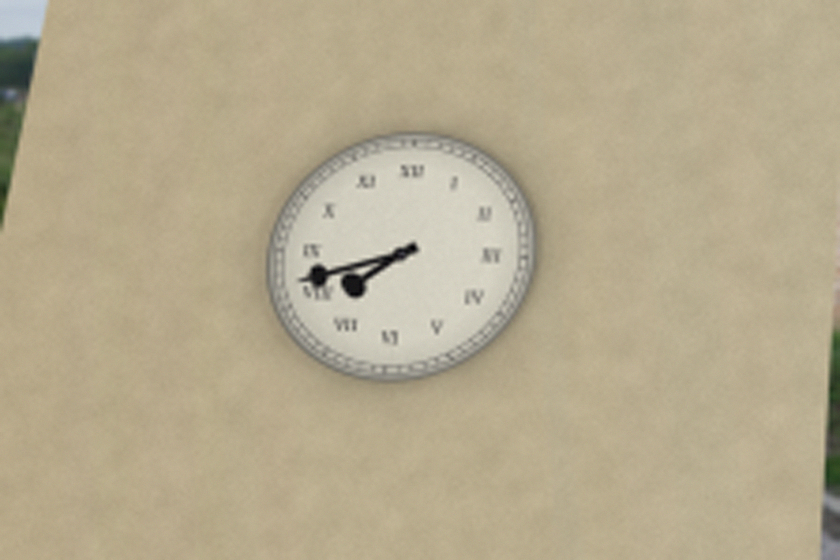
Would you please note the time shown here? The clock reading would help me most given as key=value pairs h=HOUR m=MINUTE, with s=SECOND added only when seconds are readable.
h=7 m=42
